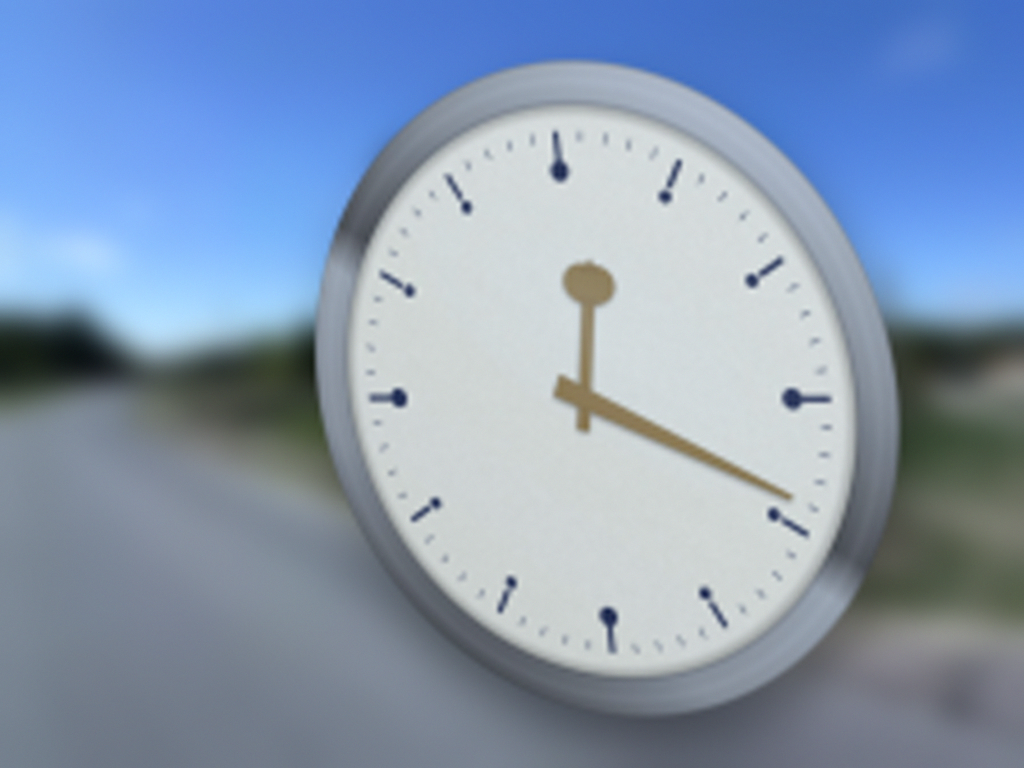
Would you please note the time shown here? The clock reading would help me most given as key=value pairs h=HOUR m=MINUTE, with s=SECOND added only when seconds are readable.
h=12 m=19
